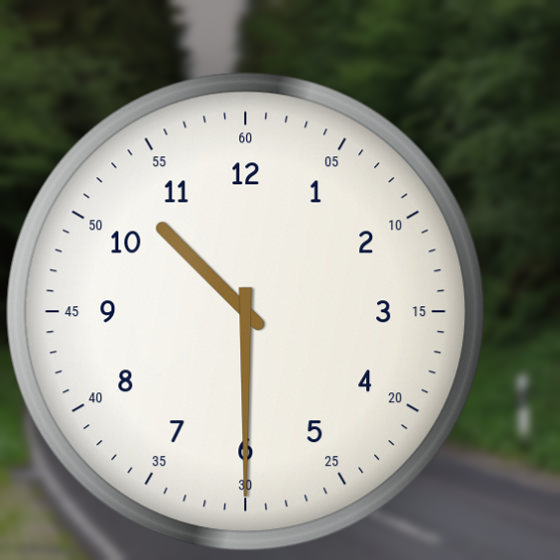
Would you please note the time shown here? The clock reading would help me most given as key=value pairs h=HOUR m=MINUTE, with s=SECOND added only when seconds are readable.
h=10 m=30
